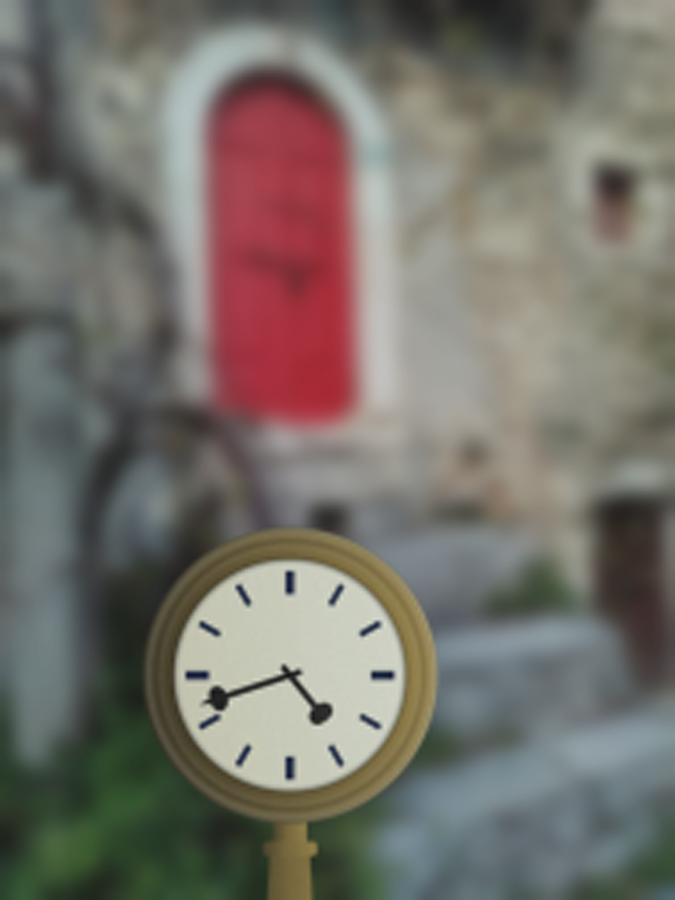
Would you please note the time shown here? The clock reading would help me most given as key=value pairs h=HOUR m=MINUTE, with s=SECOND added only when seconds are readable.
h=4 m=42
